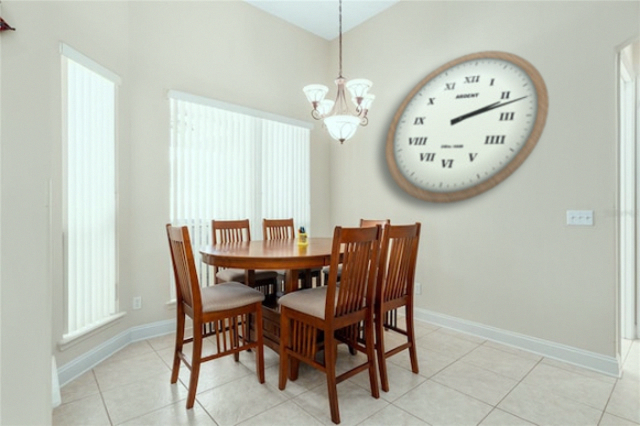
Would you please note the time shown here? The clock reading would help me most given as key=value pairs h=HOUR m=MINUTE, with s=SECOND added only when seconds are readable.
h=2 m=12
